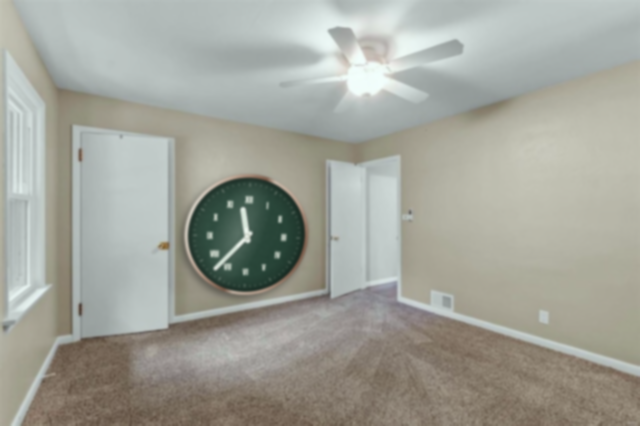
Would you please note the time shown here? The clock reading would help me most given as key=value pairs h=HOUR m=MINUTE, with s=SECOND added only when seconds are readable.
h=11 m=37
